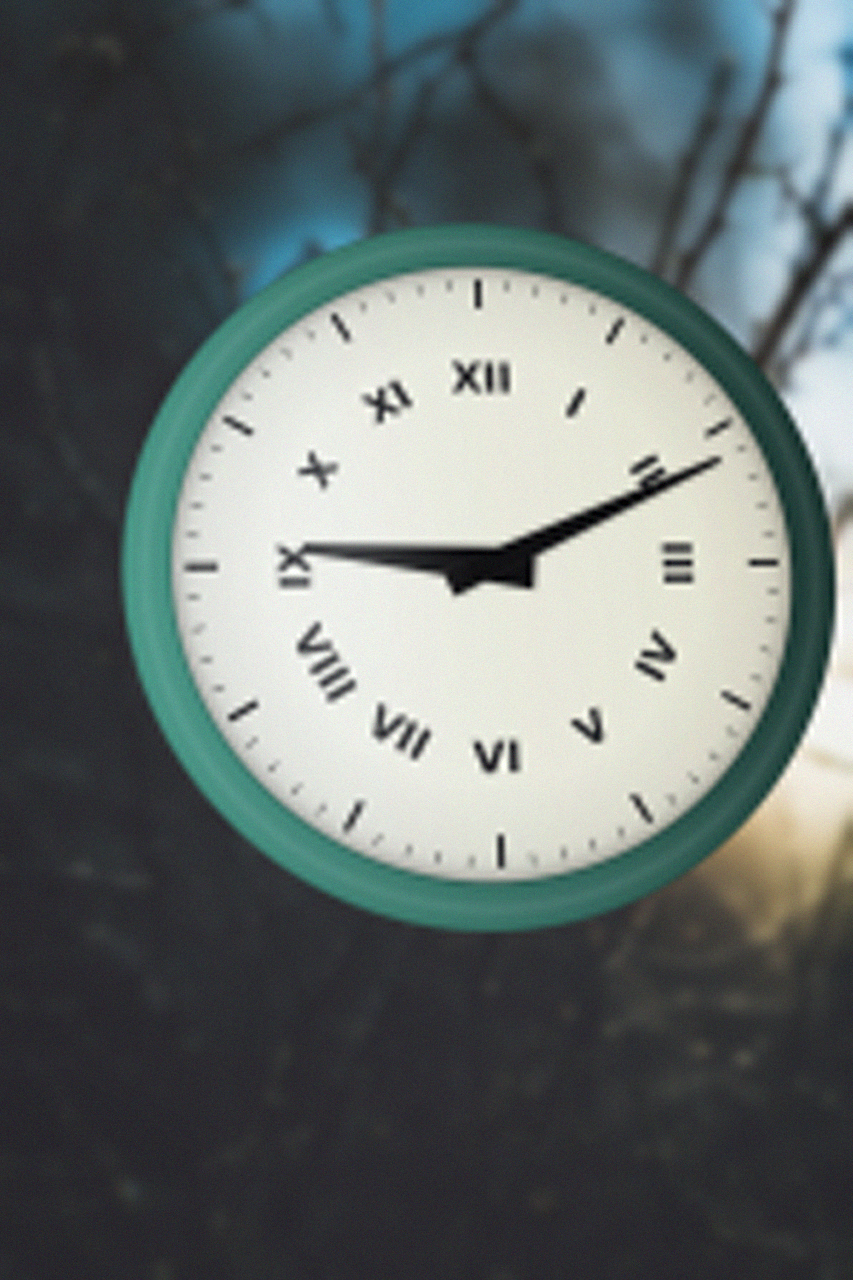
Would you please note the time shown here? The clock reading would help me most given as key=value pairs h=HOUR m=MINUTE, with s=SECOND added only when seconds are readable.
h=9 m=11
